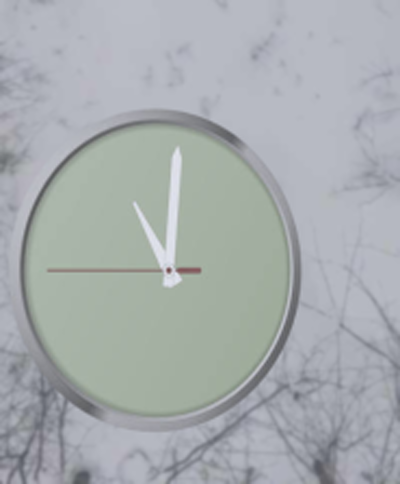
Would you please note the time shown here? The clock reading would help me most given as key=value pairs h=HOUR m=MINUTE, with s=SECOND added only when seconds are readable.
h=11 m=0 s=45
